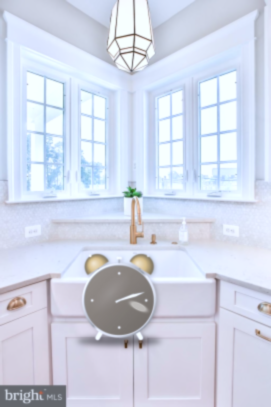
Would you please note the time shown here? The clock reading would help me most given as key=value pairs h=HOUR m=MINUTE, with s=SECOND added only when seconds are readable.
h=2 m=12
